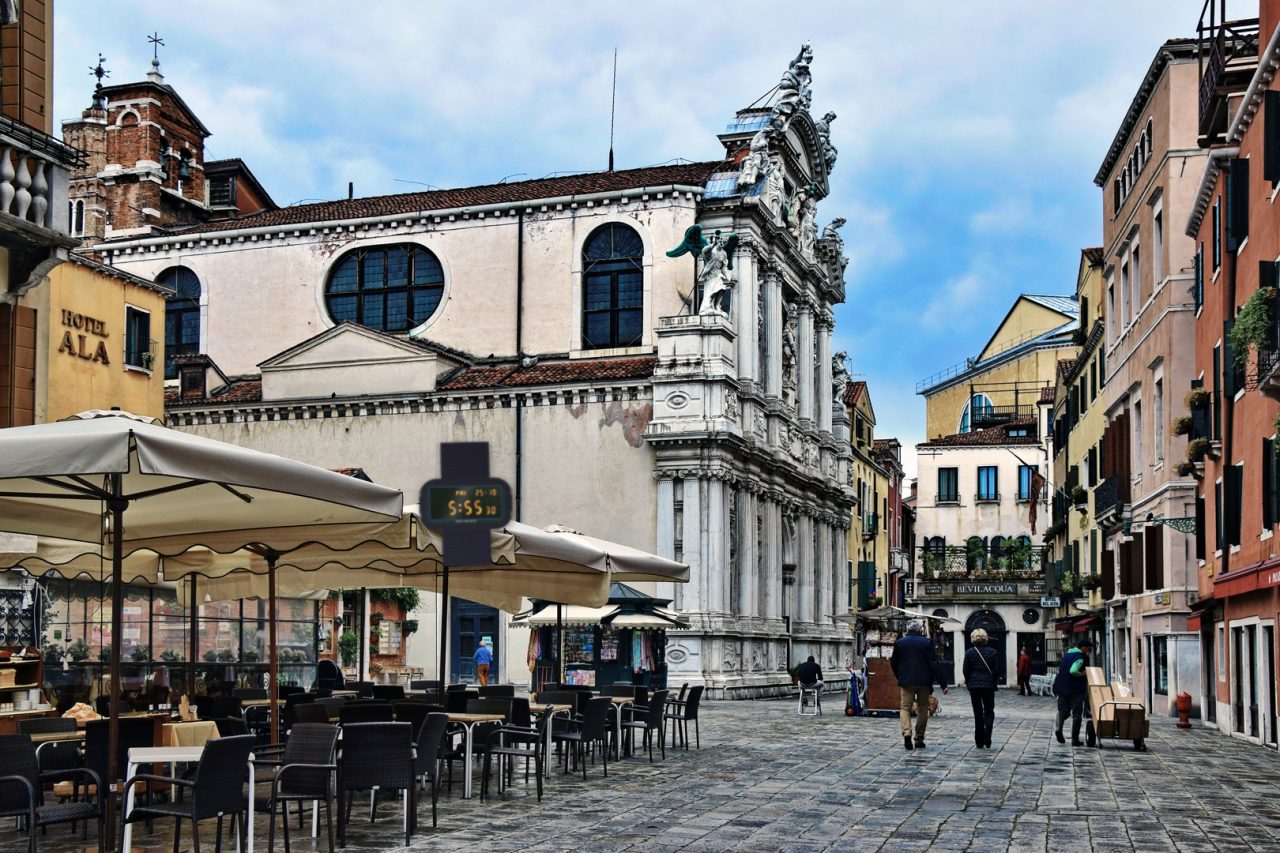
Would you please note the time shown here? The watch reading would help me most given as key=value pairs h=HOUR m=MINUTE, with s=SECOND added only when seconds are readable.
h=5 m=55
